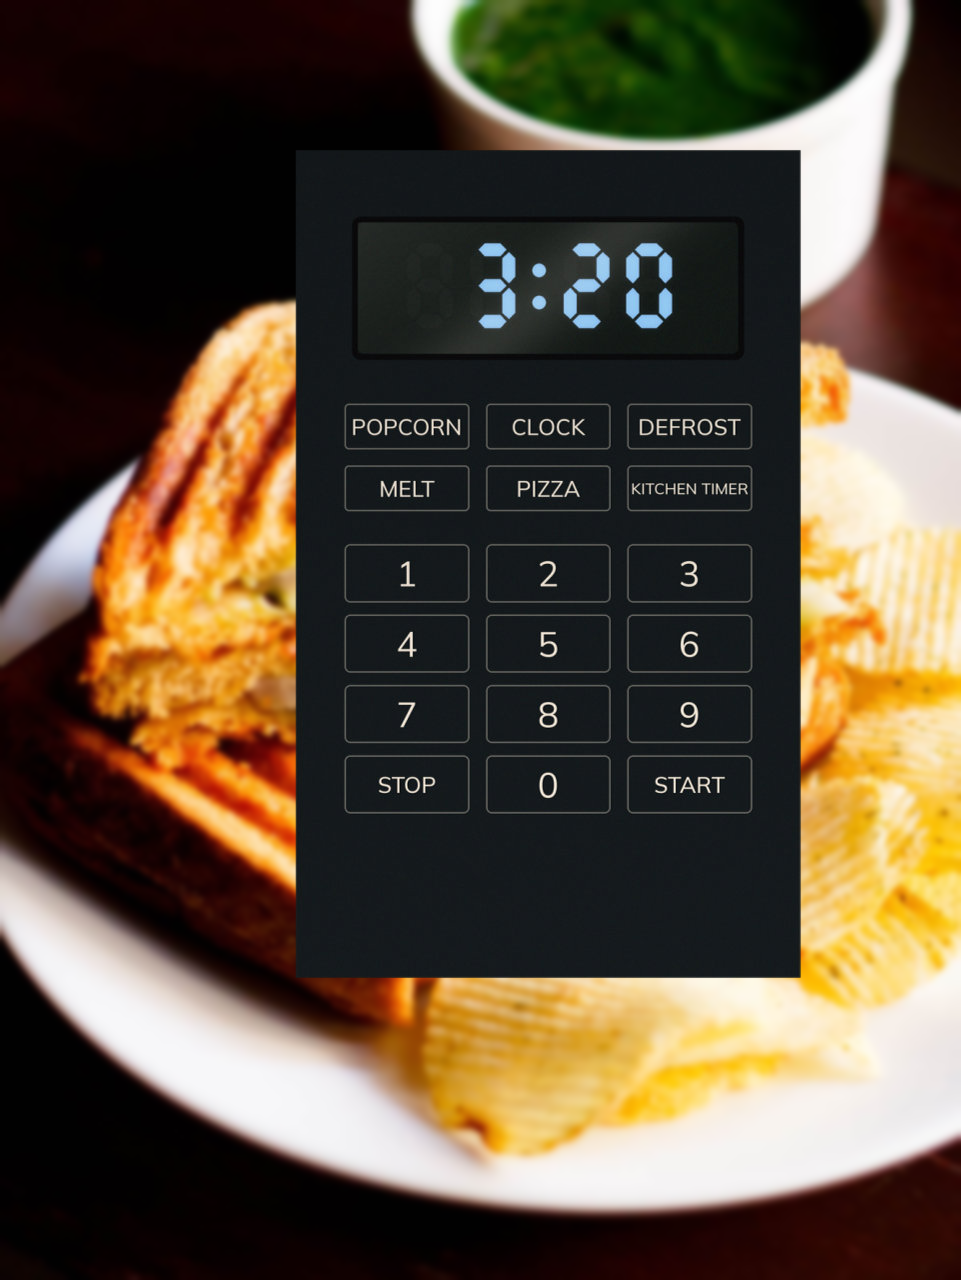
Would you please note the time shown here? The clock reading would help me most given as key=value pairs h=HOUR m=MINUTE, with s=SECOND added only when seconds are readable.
h=3 m=20
